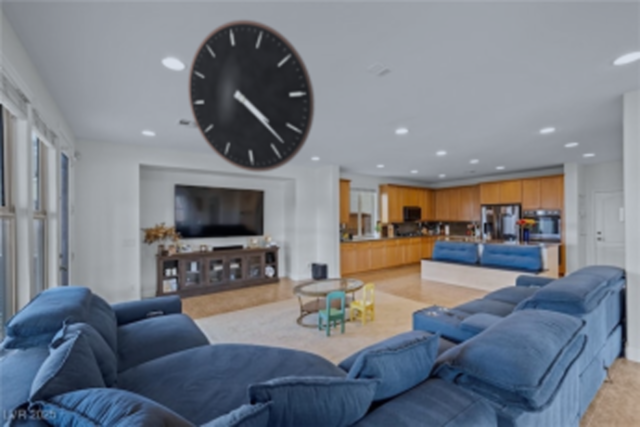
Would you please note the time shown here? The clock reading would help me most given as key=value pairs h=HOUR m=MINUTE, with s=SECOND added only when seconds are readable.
h=4 m=23
